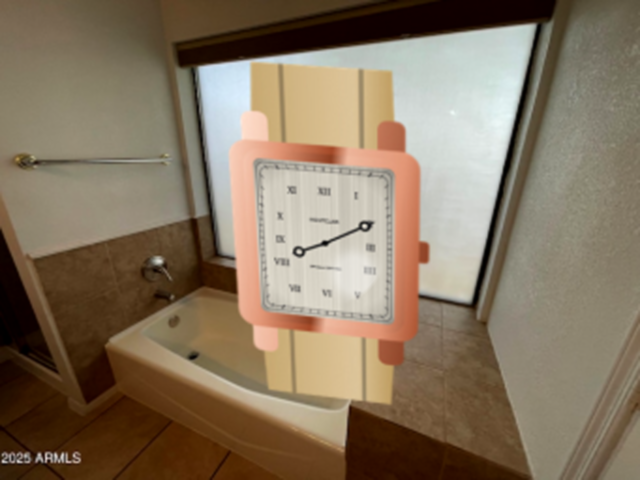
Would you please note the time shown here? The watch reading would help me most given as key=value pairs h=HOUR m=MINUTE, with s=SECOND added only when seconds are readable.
h=8 m=10
